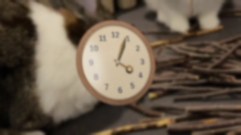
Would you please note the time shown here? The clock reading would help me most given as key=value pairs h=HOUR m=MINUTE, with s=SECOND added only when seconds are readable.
h=4 m=4
